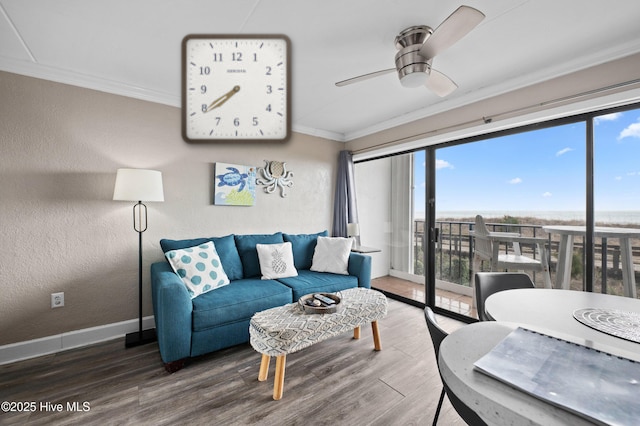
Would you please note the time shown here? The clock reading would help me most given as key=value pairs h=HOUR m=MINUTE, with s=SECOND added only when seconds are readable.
h=7 m=39
